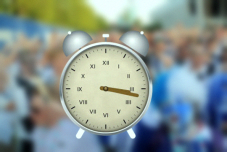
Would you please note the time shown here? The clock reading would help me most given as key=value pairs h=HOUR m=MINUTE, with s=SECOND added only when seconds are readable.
h=3 m=17
